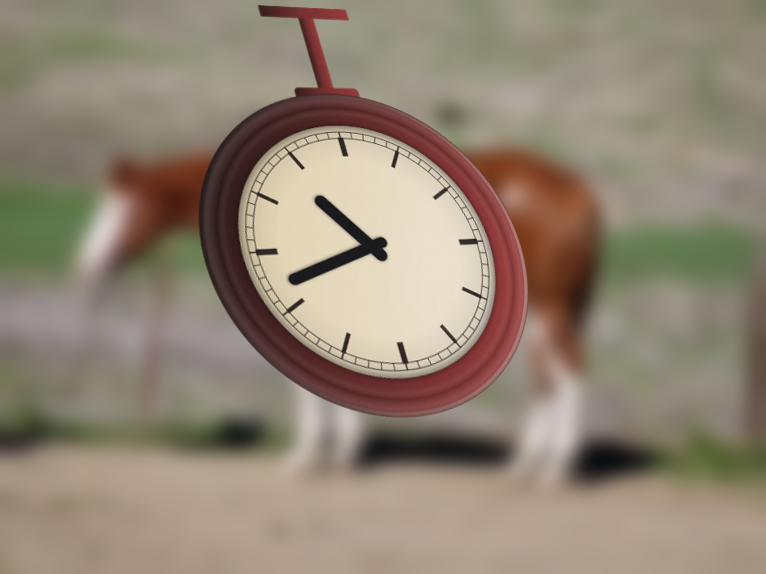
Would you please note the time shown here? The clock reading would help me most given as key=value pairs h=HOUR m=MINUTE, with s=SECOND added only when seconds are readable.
h=10 m=42
